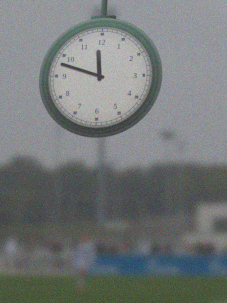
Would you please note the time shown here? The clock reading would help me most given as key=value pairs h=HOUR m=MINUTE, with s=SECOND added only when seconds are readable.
h=11 m=48
